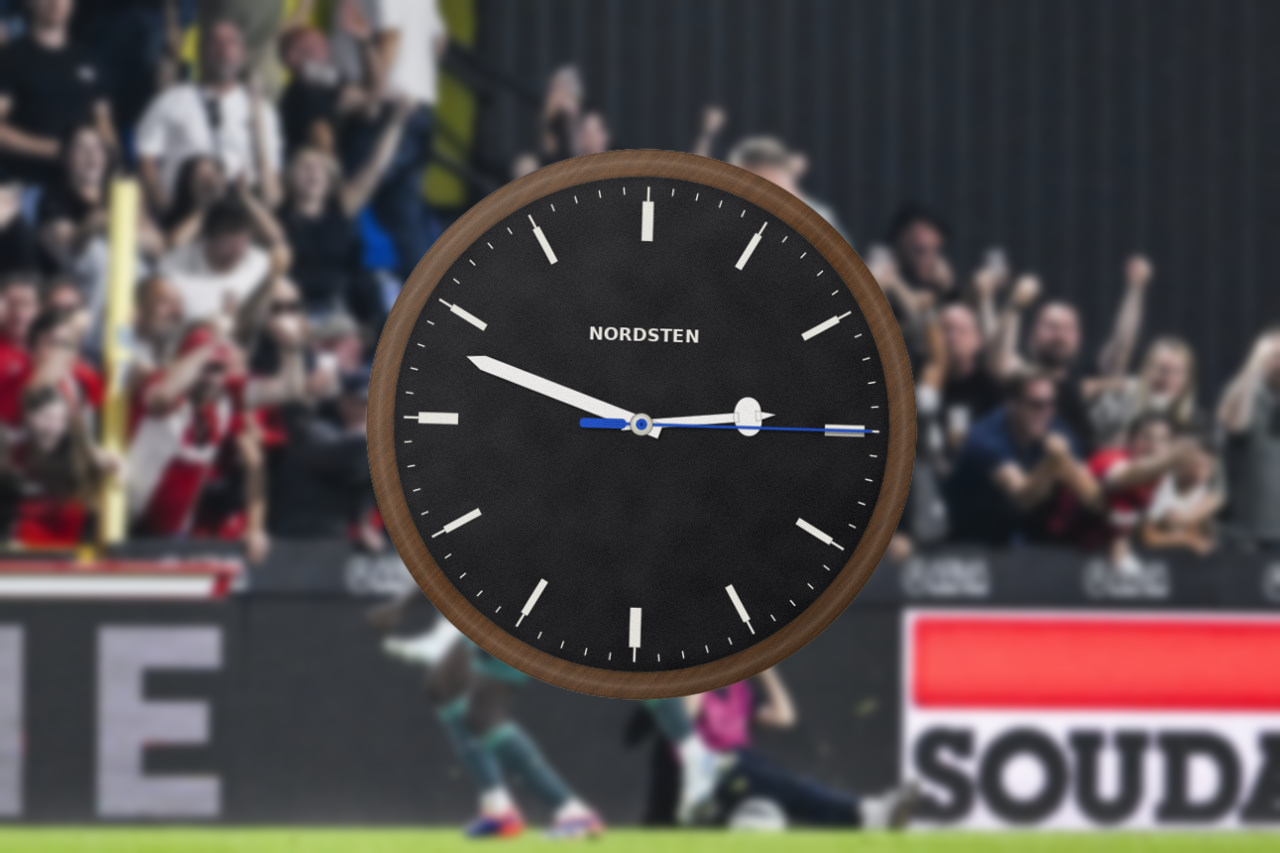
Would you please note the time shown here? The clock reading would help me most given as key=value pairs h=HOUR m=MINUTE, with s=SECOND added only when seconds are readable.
h=2 m=48 s=15
